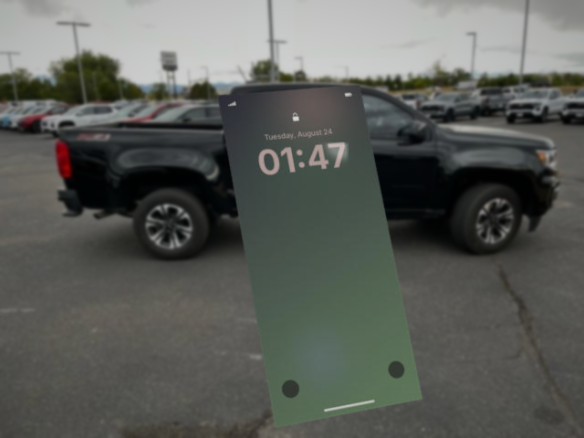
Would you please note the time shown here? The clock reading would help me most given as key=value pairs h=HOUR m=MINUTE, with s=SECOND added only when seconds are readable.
h=1 m=47
